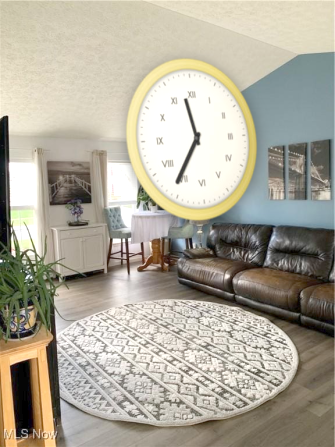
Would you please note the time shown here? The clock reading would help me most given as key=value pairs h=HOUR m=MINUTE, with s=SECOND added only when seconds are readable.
h=11 m=36
